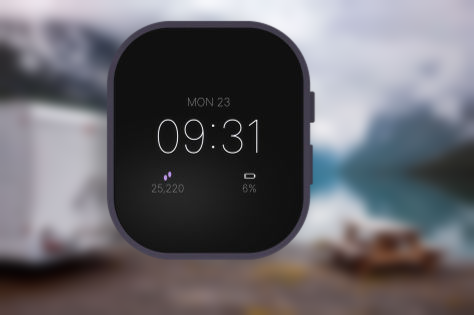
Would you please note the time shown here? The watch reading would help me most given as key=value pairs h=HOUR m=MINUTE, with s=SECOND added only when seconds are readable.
h=9 m=31
